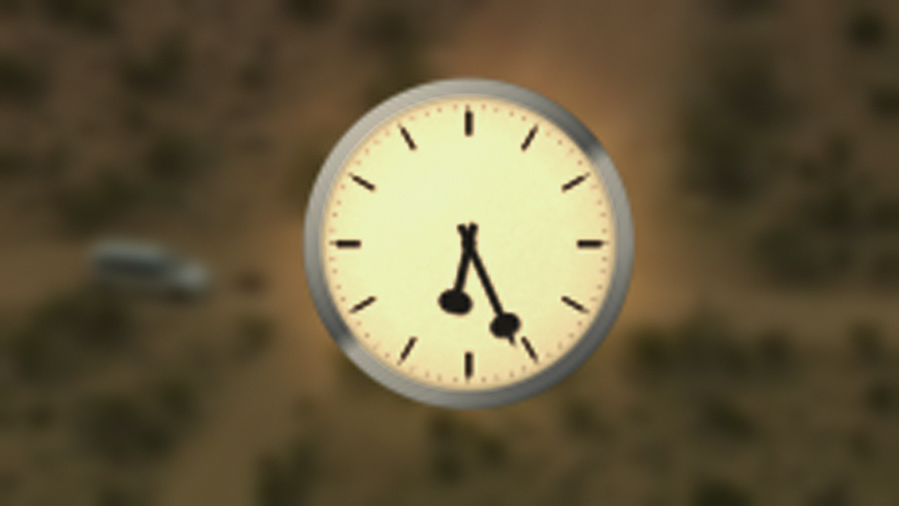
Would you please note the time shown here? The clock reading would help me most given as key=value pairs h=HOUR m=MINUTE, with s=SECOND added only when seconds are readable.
h=6 m=26
